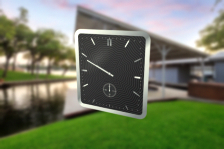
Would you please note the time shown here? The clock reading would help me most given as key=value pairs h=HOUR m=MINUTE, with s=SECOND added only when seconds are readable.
h=9 m=49
